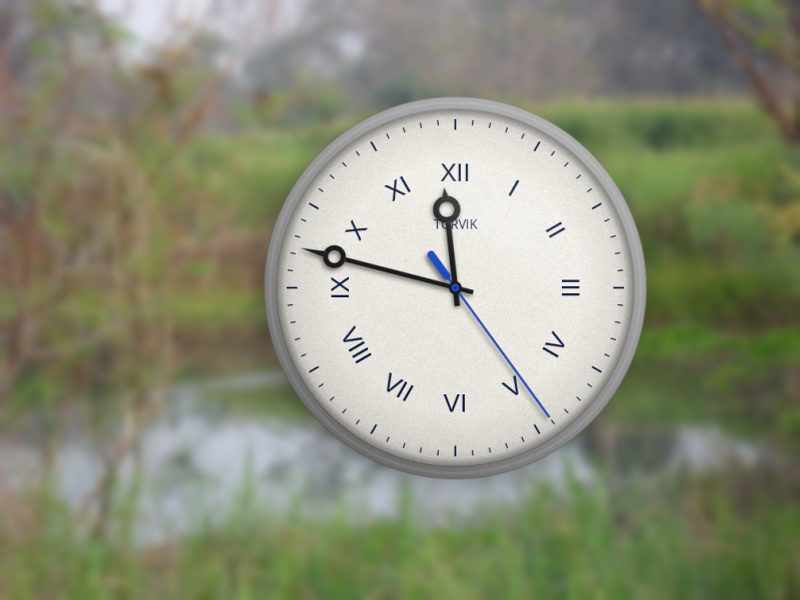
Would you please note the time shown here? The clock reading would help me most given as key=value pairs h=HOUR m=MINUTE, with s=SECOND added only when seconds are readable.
h=11 m=47 s=24
